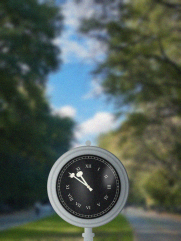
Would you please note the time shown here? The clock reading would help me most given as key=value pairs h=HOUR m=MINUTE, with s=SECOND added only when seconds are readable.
h=10 m=51
